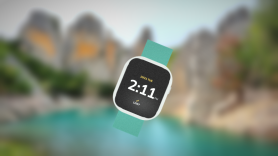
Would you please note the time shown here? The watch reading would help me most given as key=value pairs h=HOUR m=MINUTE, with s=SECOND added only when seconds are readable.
h=2 m=11
